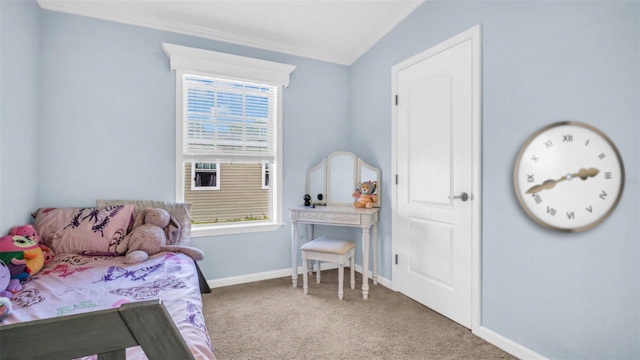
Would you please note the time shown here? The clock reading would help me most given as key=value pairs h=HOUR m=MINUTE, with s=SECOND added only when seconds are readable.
h=2 m=42
